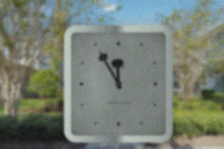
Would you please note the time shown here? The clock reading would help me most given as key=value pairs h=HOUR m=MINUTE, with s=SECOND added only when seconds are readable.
h=11 m=55
